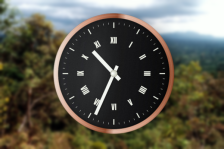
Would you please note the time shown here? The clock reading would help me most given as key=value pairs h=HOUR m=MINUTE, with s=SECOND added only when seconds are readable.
h=10 m=34
